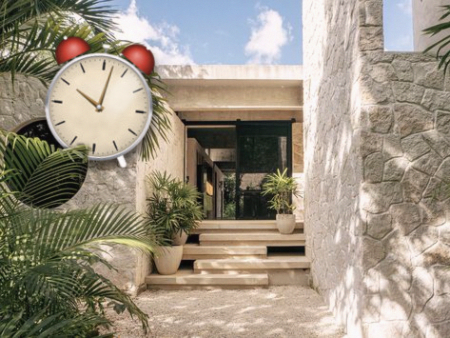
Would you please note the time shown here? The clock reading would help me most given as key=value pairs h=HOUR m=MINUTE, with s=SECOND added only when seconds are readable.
h=10 m=2
